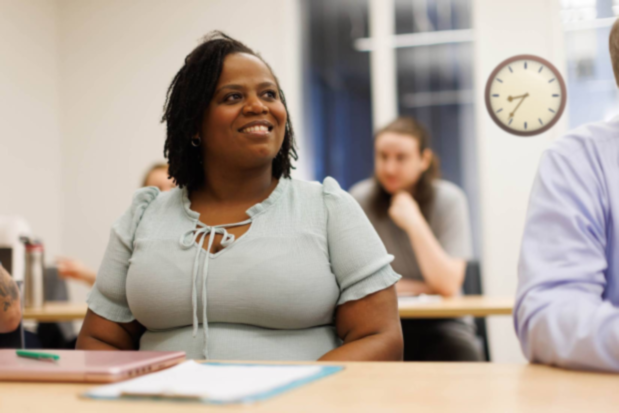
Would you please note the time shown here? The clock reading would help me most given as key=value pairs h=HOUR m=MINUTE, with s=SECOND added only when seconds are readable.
h=8 m=36
